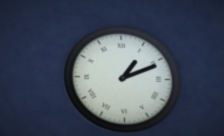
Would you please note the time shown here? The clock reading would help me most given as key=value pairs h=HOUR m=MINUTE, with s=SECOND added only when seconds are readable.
h=1 m=11
